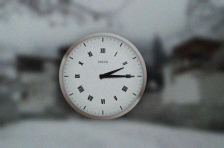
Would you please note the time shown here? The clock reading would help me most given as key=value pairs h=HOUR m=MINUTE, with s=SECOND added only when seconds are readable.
h=2 m=15
